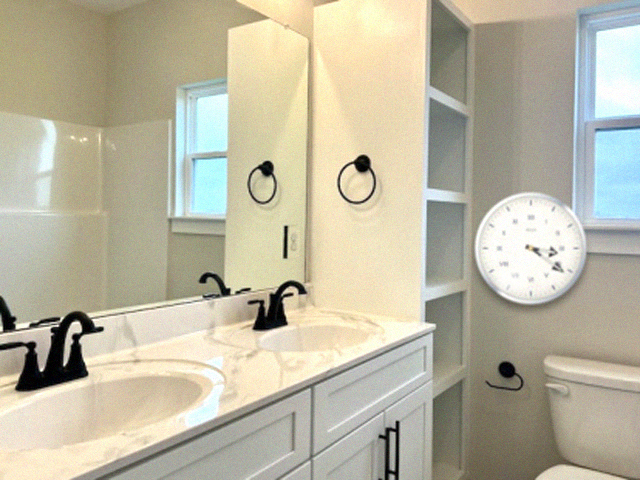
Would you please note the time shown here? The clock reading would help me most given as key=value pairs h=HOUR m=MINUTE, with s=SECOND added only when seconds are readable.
h=3 m=21
